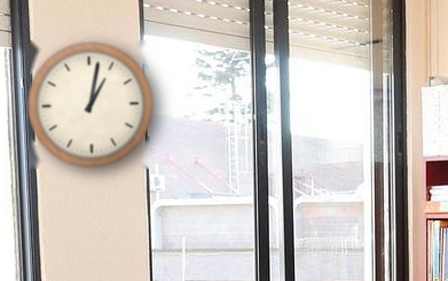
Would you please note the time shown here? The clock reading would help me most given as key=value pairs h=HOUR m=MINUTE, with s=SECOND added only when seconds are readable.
h=1 m=2
